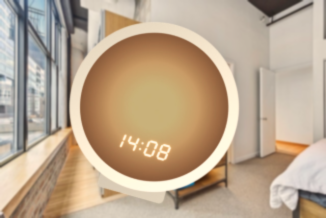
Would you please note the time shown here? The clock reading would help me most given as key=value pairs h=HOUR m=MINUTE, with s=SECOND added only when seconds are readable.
h=14 m=8
